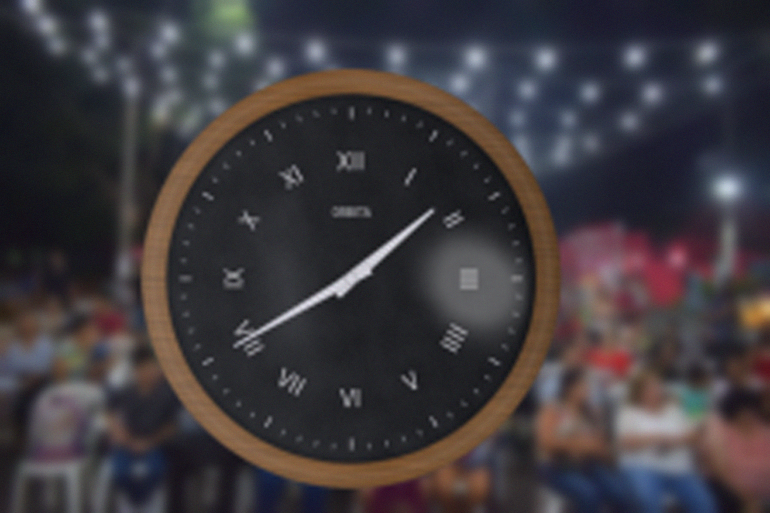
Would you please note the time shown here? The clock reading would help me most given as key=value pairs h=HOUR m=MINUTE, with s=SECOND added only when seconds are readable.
h=1 m=40
